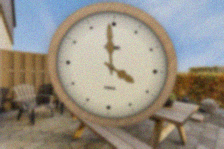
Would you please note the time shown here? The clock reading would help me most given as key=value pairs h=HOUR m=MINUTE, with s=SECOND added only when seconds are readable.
h=3 m=59
